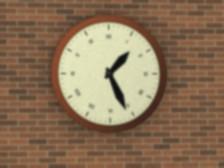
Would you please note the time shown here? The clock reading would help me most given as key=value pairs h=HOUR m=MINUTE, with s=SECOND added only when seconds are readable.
h=1 m=26
